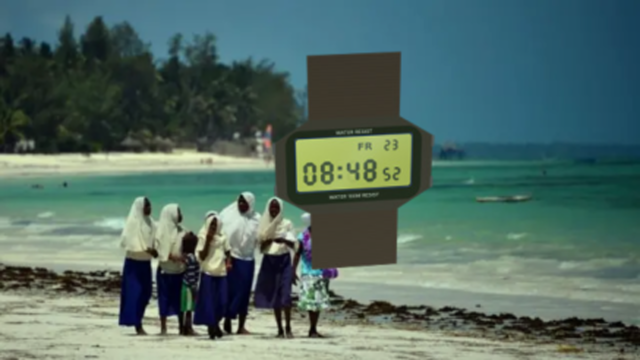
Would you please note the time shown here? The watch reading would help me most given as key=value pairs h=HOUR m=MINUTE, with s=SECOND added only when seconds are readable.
h=8 m=48 s=52
